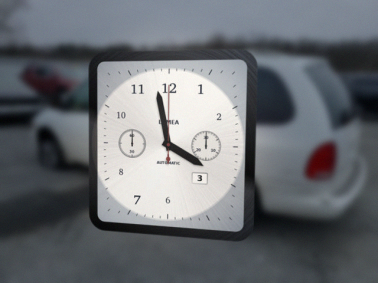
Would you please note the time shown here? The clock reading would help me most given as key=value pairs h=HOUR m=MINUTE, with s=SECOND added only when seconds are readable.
h=3 m=58
